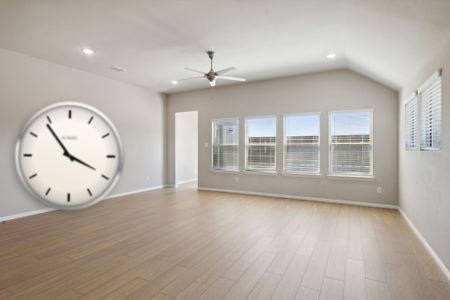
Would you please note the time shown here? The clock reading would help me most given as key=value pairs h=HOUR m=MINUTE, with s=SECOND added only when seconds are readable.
h=3 m=54
